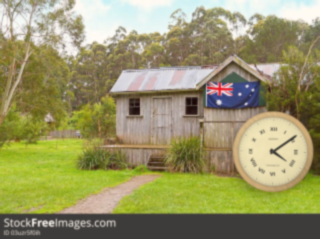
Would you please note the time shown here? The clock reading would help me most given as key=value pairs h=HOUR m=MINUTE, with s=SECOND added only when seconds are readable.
h=4 m=9
